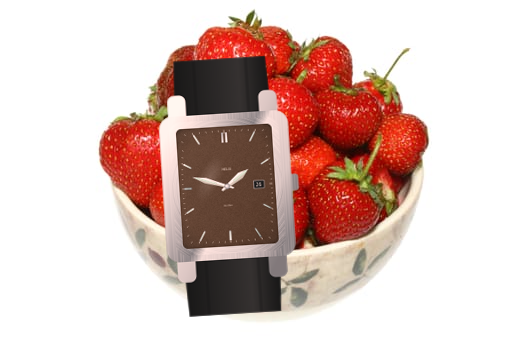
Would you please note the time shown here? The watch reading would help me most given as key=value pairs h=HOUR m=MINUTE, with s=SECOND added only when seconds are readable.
h=1 m=48
